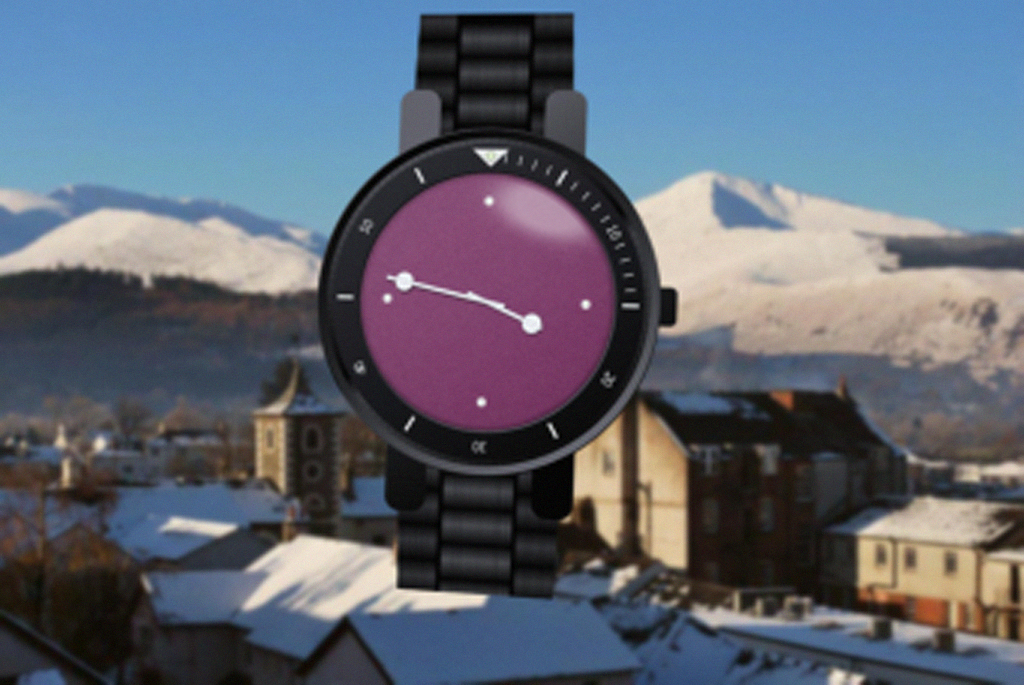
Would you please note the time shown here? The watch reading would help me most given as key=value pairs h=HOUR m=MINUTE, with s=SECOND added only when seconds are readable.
h=3 m=47
